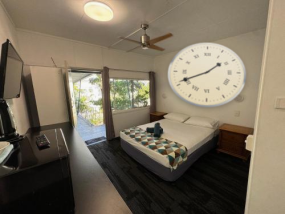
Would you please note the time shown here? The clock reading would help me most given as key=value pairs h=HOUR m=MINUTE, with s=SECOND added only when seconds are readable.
h=1 m=41
